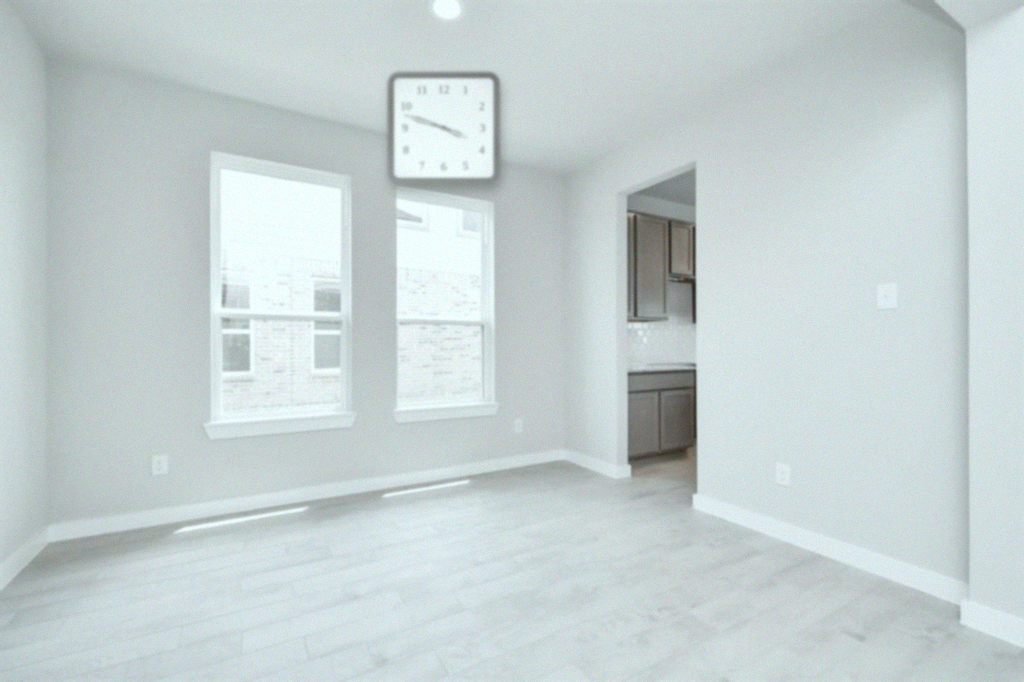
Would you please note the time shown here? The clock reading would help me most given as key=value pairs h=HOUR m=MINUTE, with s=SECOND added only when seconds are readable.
h=3 m=48
